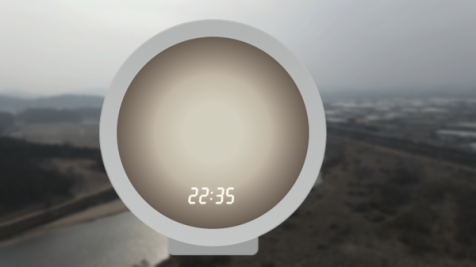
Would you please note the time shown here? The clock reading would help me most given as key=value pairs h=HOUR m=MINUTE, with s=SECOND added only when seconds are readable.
h=22 m=35
